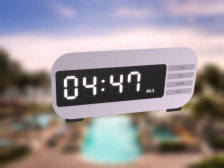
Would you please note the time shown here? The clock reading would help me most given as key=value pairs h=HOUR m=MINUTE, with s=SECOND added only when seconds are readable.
h=4 m=47
